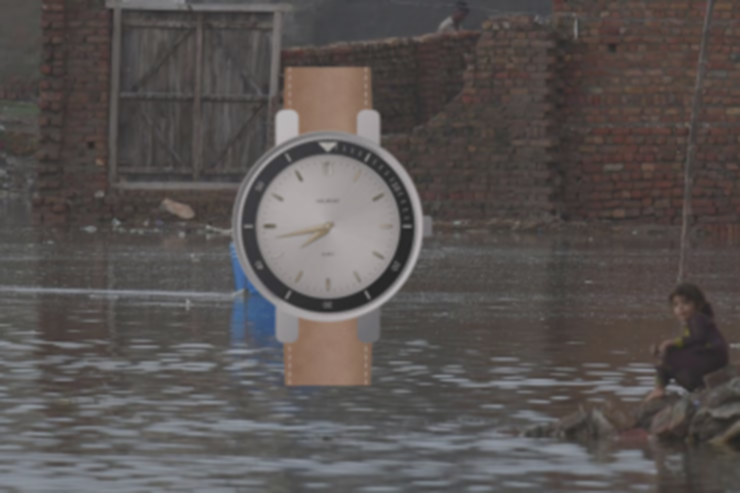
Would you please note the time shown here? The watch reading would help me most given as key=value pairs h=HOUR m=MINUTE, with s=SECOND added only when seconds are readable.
h=7 m=43
